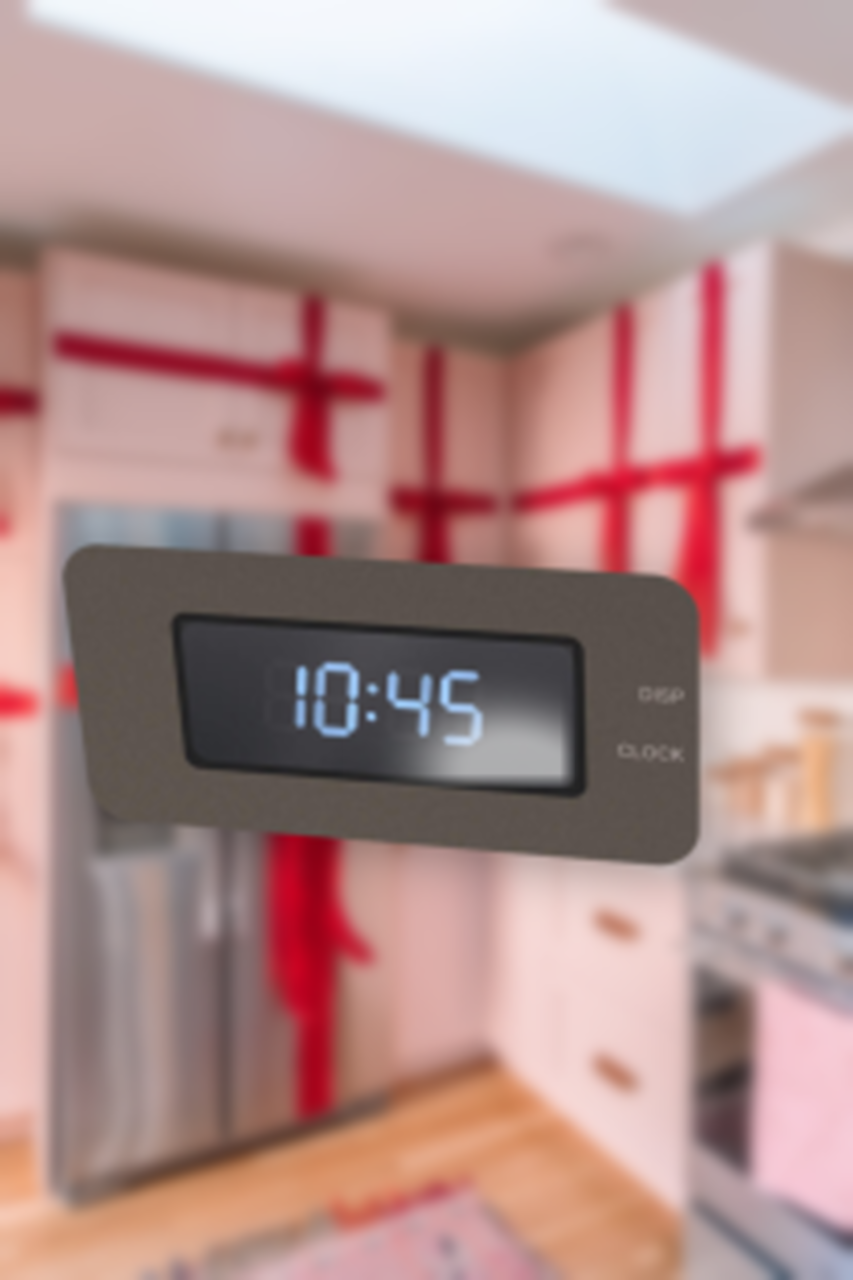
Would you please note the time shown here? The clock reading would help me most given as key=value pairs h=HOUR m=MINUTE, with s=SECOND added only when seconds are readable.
h=10 m=45
